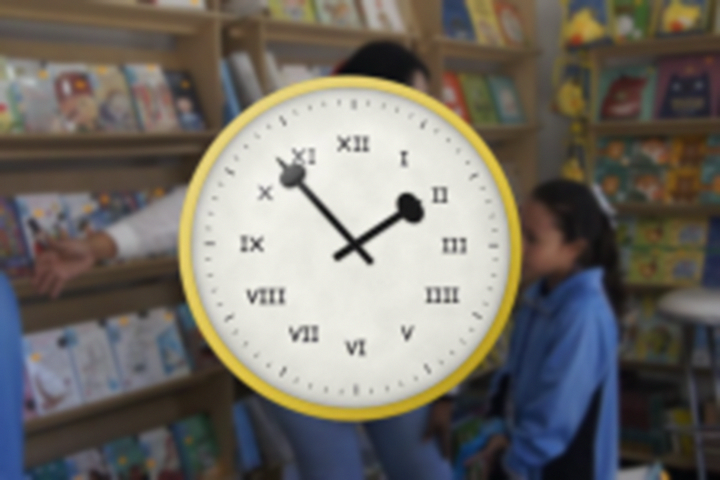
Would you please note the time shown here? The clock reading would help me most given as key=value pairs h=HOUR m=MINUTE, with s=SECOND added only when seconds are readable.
h=1 m=53
